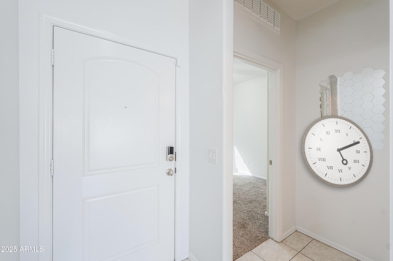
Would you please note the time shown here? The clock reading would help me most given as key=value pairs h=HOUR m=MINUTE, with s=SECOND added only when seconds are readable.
h=5 m=11
